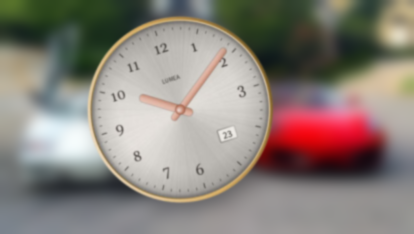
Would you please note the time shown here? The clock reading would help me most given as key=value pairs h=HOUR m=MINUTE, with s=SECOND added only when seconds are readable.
h=10 m=9
